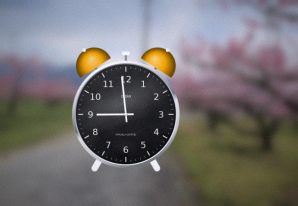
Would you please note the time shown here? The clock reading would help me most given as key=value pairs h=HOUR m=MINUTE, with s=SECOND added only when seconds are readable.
h=8 m=59
